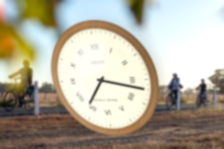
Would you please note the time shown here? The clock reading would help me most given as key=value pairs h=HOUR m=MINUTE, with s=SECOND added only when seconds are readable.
h=7 m=17
